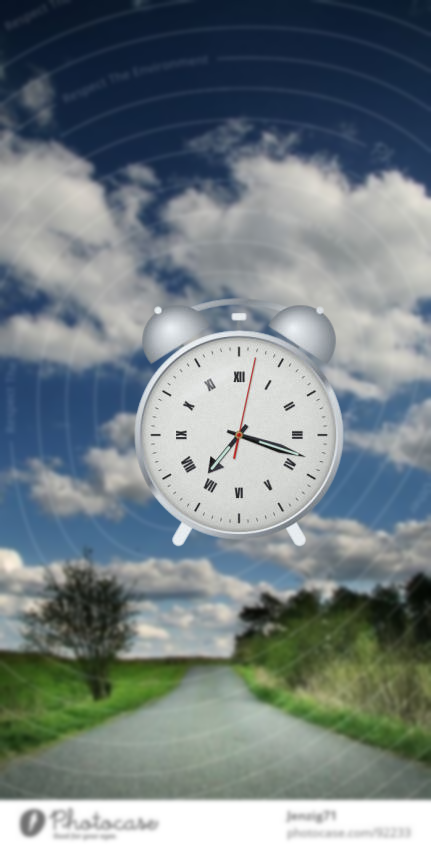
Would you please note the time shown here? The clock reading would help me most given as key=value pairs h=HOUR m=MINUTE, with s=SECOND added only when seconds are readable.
h=7 m=18 s=2
